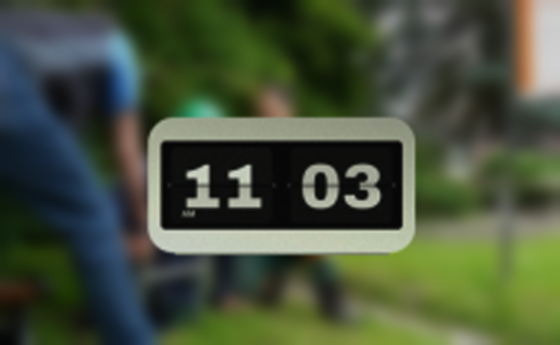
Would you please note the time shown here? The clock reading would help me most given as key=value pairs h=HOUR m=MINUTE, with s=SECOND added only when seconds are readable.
h=11 m=3
